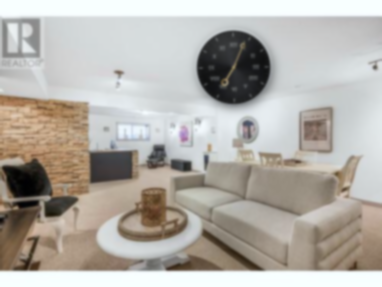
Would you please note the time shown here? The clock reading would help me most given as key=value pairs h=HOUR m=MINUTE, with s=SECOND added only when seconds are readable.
h=7 m=4
